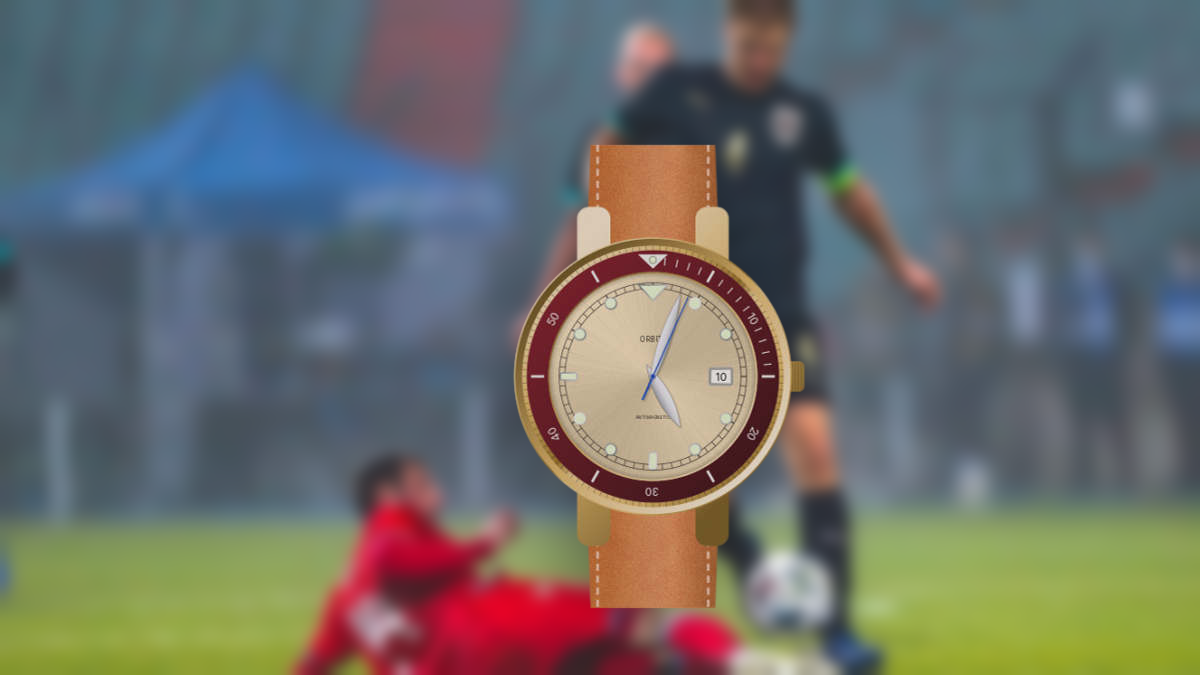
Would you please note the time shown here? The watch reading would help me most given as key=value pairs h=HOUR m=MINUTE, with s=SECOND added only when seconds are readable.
h=5 m=3 s=4
